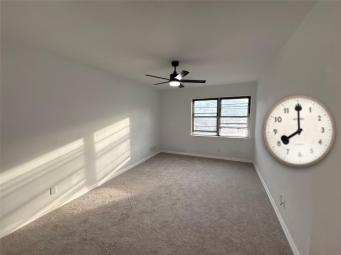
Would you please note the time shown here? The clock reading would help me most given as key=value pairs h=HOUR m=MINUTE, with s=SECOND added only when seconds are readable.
h=8 m=0
